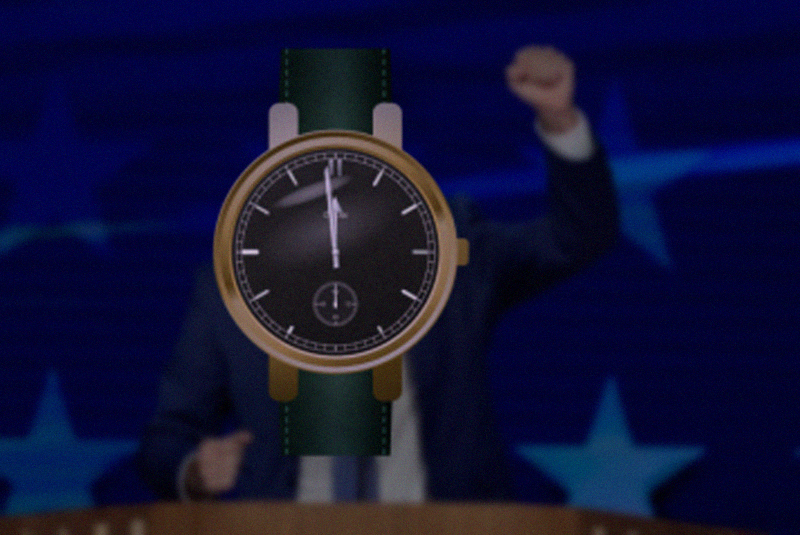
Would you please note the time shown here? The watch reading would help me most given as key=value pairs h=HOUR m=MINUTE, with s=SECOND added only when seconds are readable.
h=11 m=59
